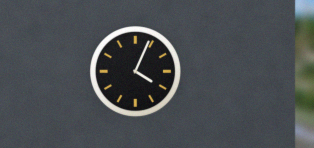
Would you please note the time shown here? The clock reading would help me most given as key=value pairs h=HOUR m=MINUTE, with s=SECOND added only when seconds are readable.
h=4 m=4
